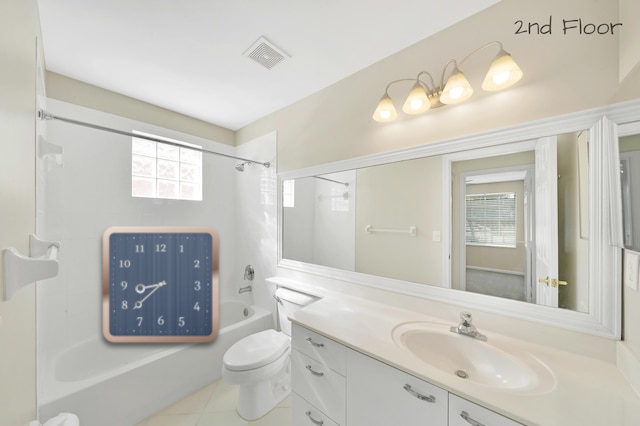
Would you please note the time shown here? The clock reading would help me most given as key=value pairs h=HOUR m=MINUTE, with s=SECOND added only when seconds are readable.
h=8 m=38
